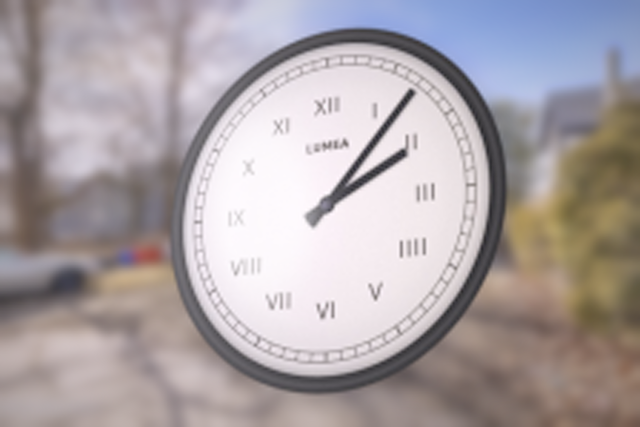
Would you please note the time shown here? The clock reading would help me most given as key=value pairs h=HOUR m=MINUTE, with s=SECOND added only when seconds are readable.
h=2 m=7
